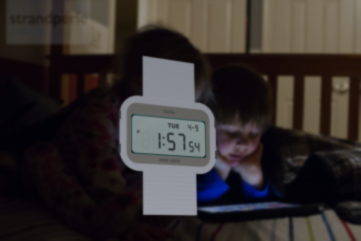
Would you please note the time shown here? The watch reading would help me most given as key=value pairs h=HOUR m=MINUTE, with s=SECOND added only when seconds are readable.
h=1 m=57 s=54
